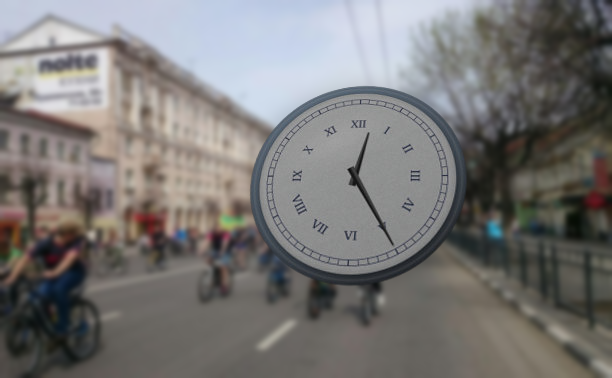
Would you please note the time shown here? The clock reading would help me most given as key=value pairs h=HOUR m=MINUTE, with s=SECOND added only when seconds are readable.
h=12 m=25
